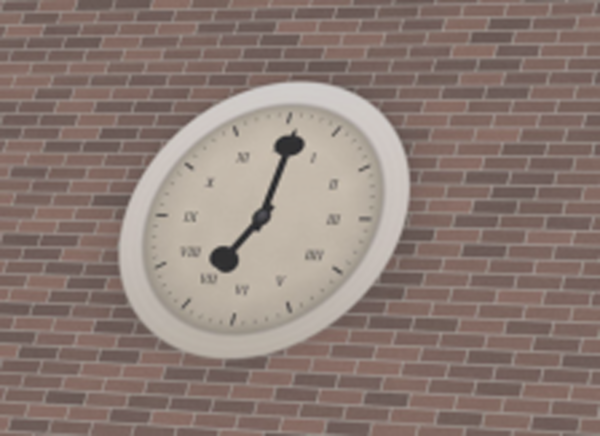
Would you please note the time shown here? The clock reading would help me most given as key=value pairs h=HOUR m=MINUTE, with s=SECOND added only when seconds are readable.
h=7 m=1
